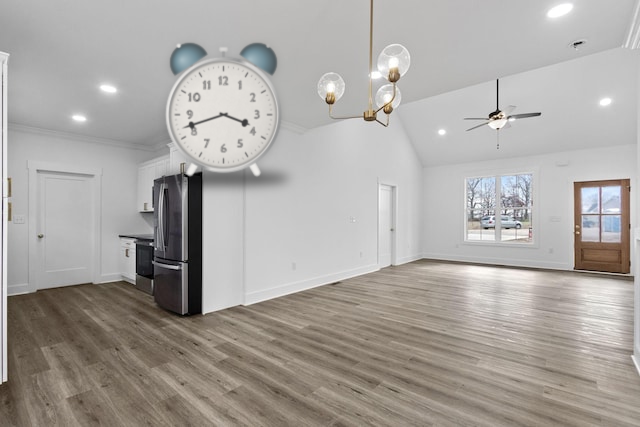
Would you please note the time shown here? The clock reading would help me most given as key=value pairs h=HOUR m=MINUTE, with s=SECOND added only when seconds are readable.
h=3 m=42
